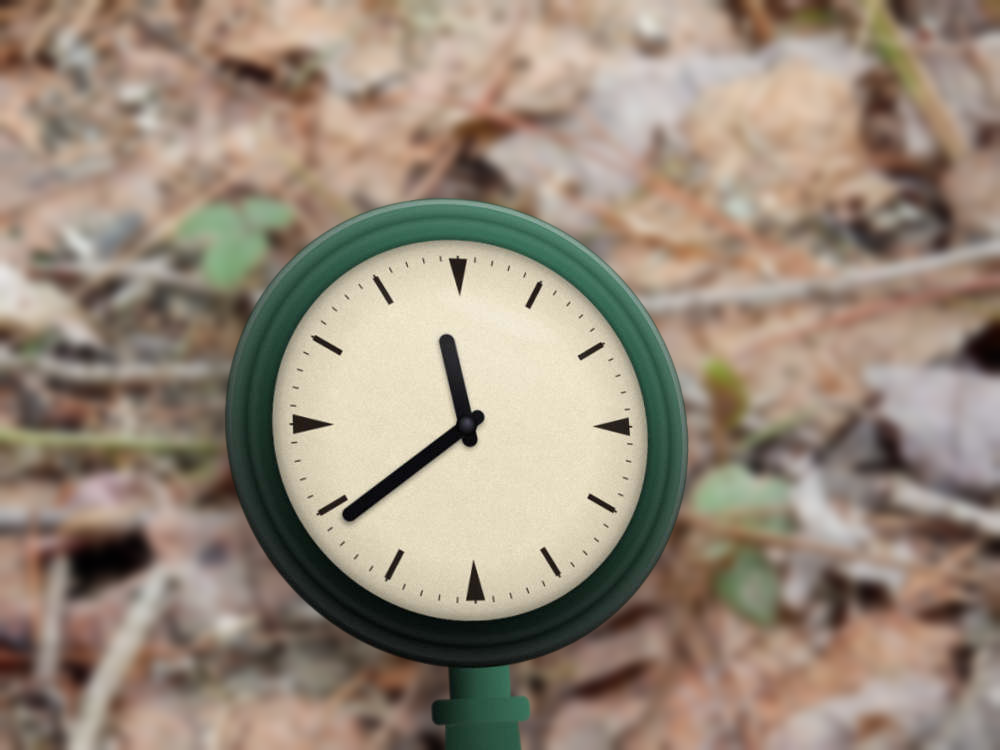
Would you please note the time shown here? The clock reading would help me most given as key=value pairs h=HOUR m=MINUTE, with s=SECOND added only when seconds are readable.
h=11 m=39
